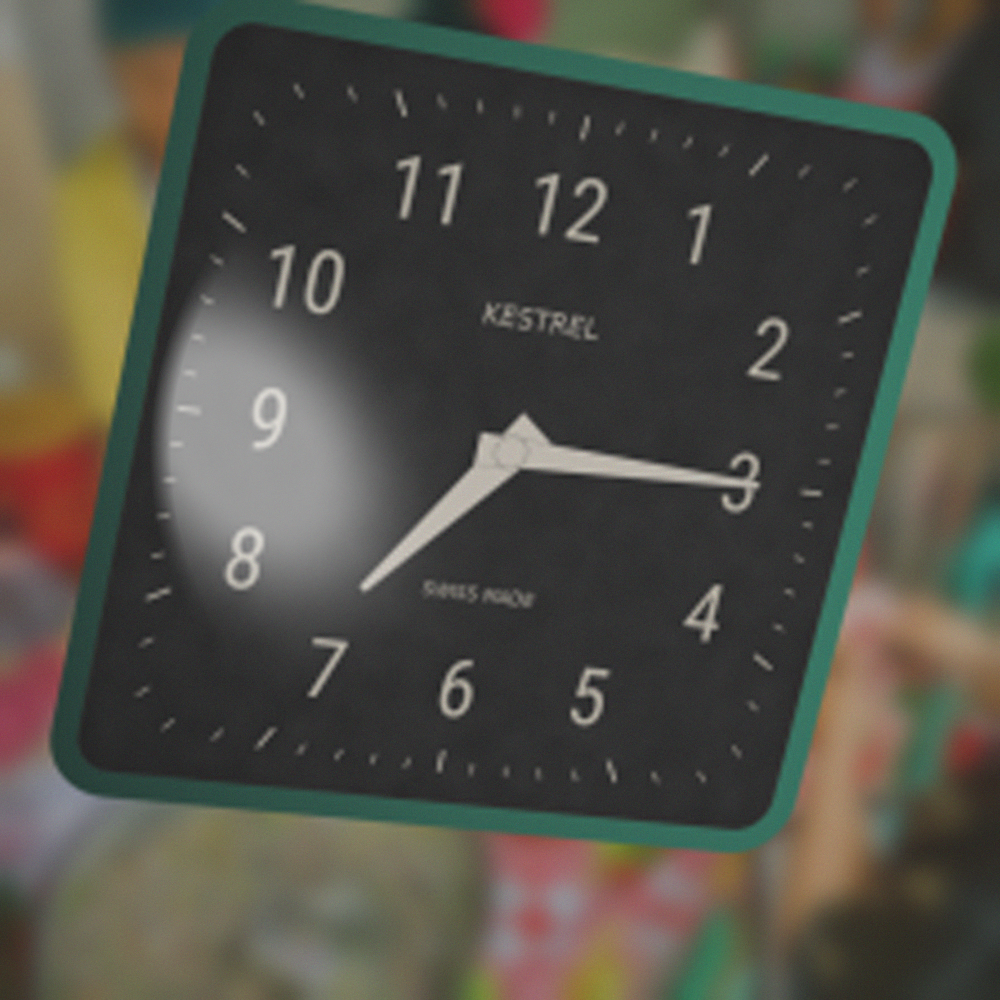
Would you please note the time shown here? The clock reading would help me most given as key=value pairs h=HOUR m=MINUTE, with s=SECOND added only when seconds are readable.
h=7 m=15
